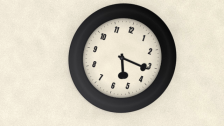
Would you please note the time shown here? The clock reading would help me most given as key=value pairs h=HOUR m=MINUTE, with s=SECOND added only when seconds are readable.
h=5 m=16
